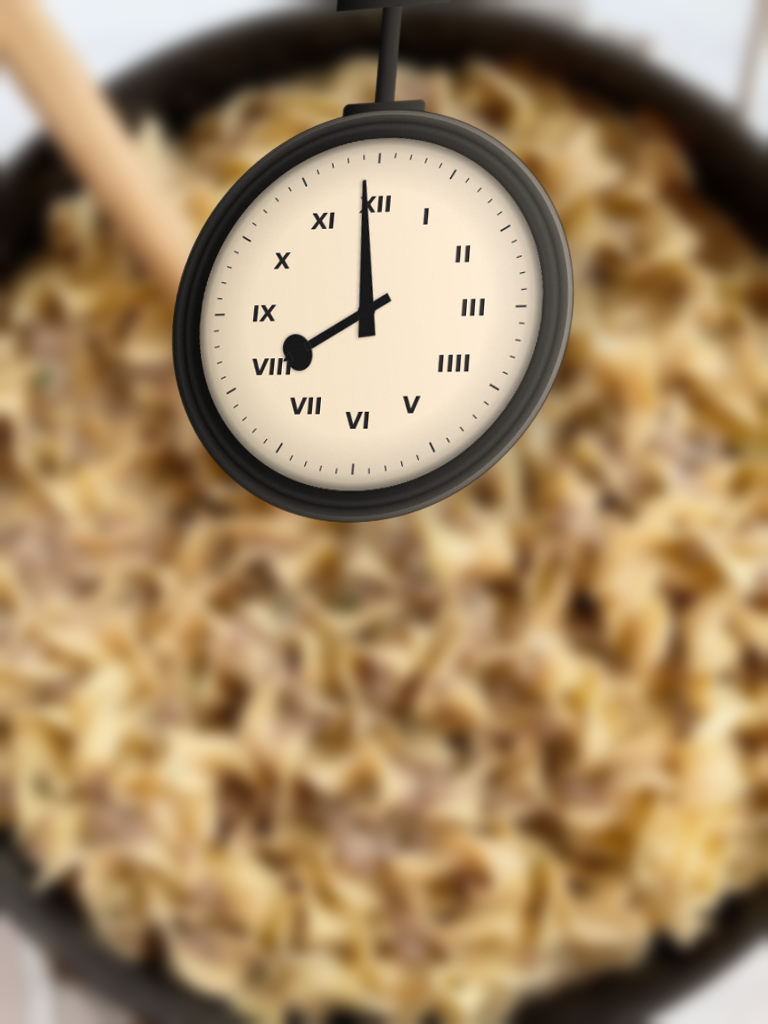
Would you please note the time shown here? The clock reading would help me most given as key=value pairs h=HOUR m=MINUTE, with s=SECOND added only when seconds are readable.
h=7 m=59
